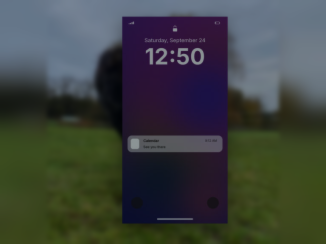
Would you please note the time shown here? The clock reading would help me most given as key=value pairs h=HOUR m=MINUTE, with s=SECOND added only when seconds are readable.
h=12 m=50
